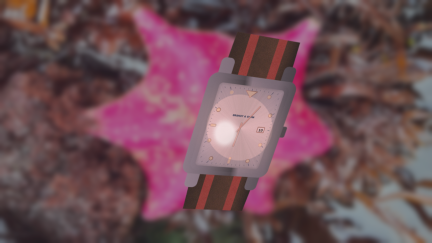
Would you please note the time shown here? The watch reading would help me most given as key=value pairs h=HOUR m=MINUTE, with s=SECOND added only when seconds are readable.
h=6 m=5
